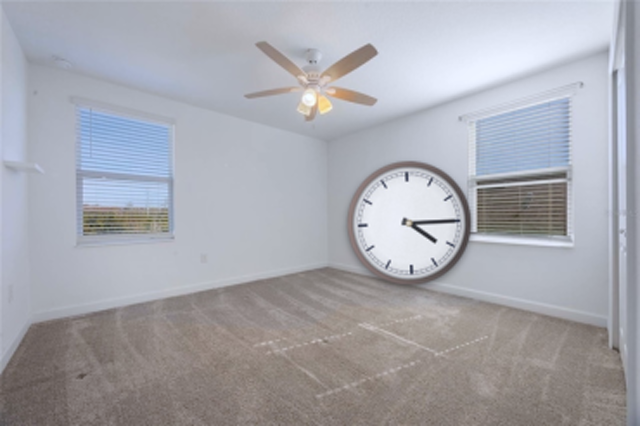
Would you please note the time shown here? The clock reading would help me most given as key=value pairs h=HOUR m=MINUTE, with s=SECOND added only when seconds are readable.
h=4 m=15
